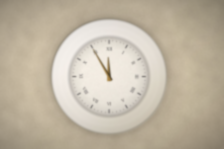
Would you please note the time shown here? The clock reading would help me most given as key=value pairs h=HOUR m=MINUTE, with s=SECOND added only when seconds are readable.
h=11 m=55
